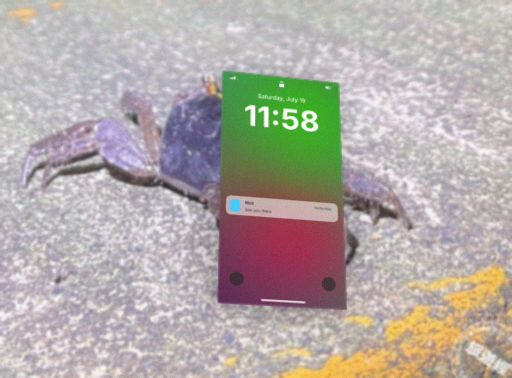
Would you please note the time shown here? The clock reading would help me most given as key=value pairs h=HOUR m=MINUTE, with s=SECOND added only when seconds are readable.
h=11 m=58
